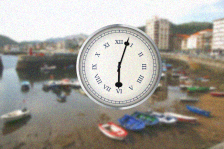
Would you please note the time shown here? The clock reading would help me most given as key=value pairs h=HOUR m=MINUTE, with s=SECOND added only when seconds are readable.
h=6 m=3
